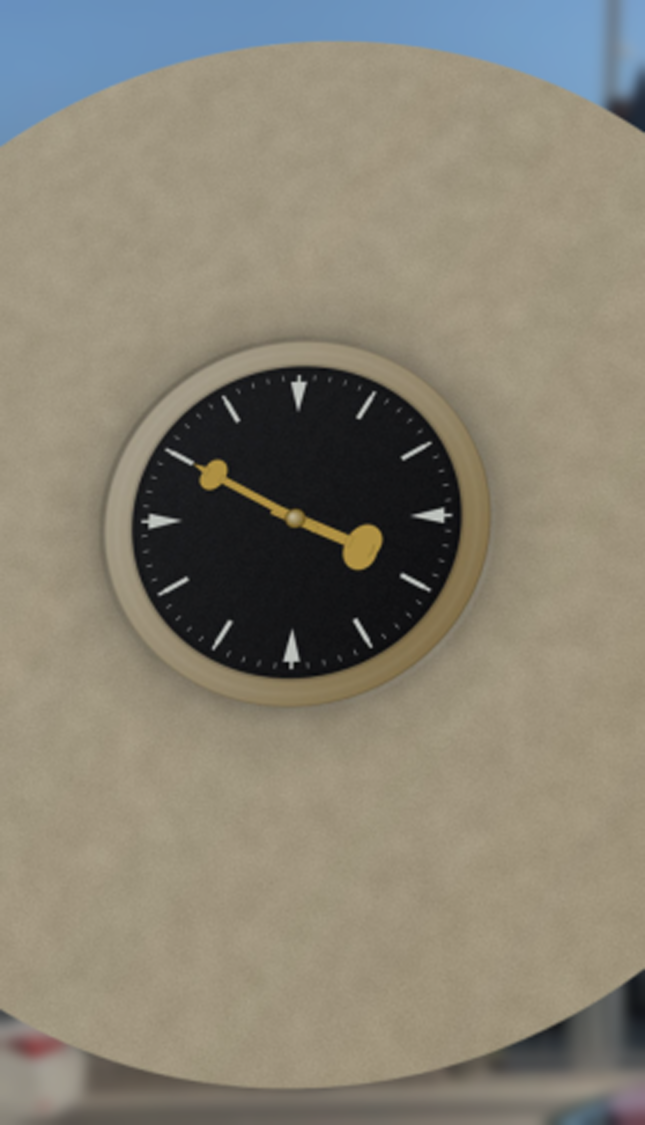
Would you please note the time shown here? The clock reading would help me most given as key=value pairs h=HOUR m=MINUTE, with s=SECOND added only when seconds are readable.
h=3 m=50
